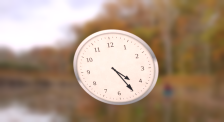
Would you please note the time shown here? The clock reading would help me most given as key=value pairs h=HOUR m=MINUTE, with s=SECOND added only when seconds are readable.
h=4 m=25
